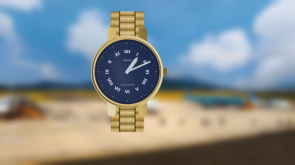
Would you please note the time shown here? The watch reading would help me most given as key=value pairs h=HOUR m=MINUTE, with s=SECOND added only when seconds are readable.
h=1 m=11
